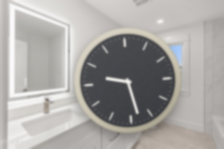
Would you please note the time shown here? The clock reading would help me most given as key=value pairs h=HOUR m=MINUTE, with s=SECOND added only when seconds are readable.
h=9 m=28
